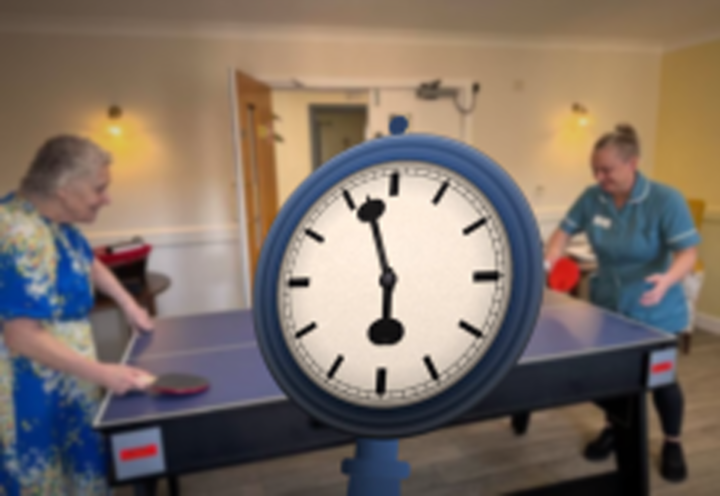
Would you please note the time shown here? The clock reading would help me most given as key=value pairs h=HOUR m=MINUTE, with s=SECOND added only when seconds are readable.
h=5 m=57
